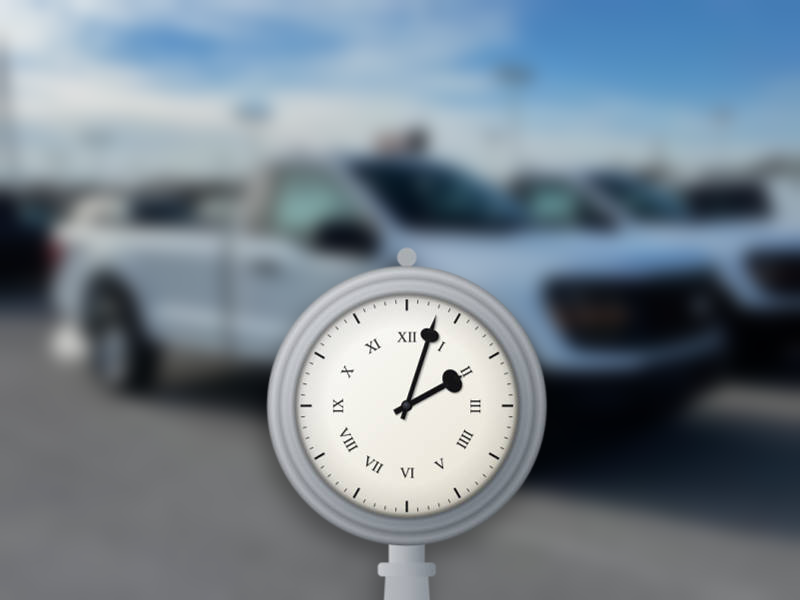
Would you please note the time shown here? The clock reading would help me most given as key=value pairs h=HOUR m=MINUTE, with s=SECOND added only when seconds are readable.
h=2 m=3
